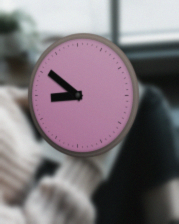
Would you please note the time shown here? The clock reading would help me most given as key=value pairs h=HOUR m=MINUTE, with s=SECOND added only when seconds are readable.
h=8 m=51
